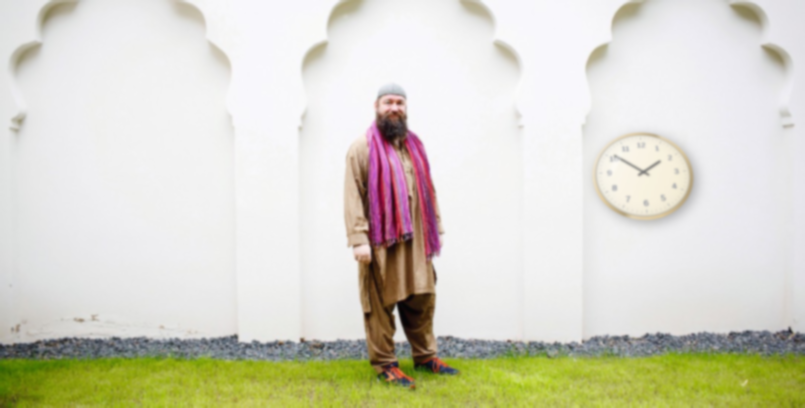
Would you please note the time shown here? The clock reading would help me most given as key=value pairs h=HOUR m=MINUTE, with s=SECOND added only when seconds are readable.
h=1 m=51
